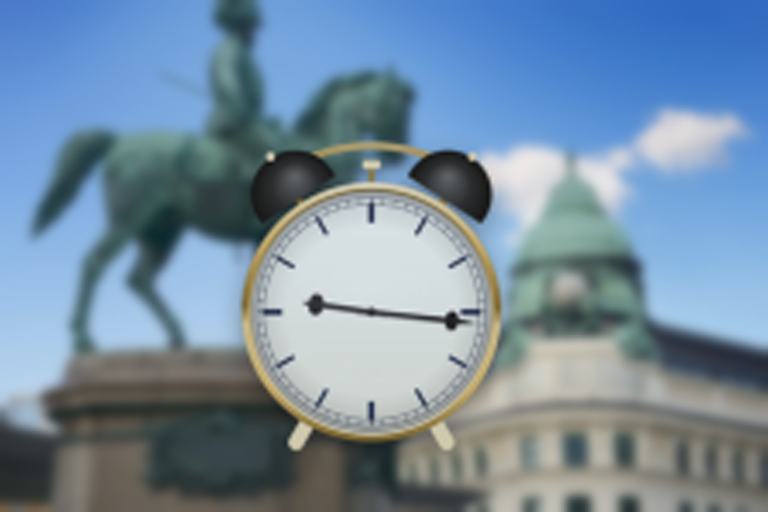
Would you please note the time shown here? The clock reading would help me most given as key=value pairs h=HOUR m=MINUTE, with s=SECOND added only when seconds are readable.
h=9 m=16
